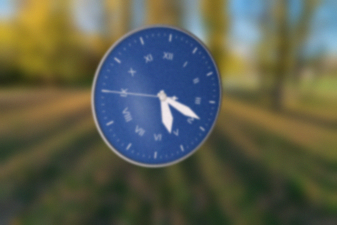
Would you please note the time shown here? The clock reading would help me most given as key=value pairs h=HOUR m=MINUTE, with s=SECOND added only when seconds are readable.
h=5 m=18 s=45
